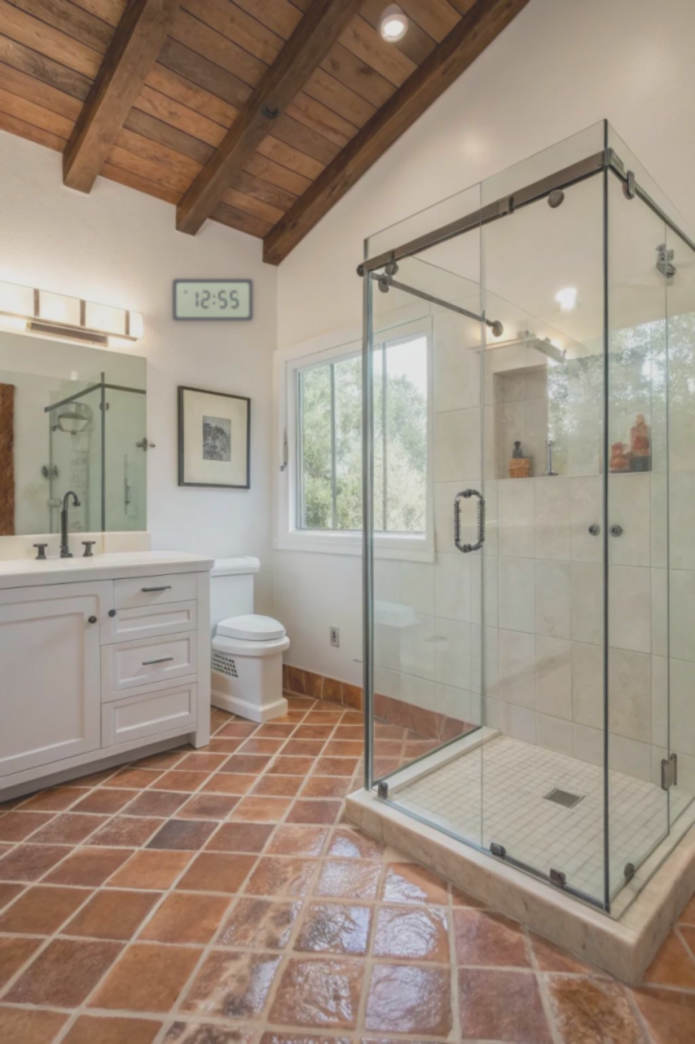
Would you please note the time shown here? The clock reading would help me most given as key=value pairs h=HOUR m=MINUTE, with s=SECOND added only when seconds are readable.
h=12 m=55
